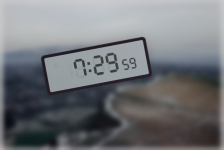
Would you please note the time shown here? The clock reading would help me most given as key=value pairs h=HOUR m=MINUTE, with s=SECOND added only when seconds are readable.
h=7 m=29 s=59
